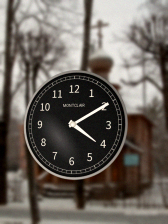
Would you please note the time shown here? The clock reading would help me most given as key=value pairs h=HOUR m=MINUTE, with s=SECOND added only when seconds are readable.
h=4 m=10
